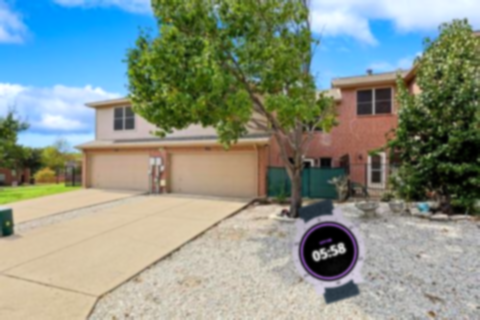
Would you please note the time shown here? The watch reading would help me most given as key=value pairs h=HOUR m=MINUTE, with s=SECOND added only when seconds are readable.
h=5 m=58
